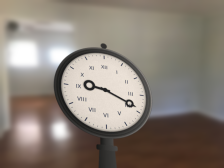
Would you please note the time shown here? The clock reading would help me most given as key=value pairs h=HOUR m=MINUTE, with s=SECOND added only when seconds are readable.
h=9 m=19
